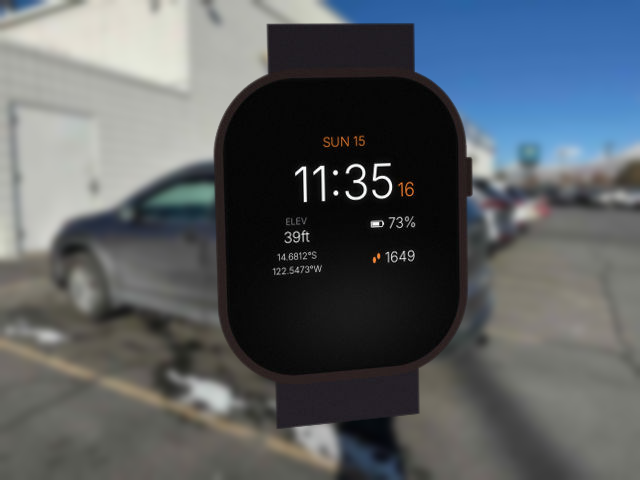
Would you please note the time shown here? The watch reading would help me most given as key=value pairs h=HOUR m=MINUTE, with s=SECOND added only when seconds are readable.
h=11 m=35 s=16
